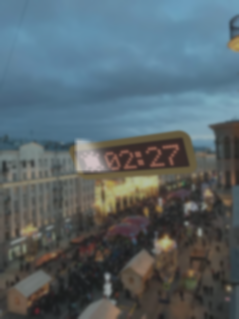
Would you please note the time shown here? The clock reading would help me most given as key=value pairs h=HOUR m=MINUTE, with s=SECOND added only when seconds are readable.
h=2 m=27
